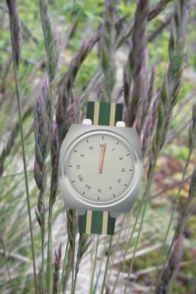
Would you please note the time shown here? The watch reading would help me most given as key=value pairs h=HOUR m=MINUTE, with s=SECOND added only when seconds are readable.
h=12 m=1
